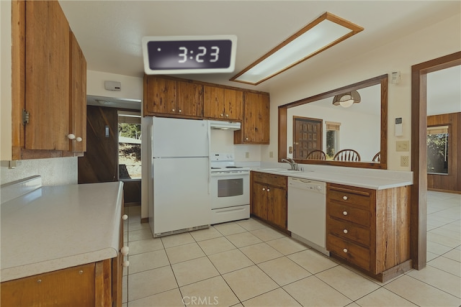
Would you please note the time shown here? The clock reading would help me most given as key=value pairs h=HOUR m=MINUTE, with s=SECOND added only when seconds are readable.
h=3 m=23
